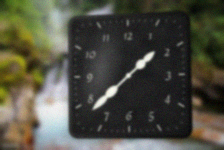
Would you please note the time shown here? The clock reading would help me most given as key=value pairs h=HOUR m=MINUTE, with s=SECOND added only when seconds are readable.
h=1 m=38
